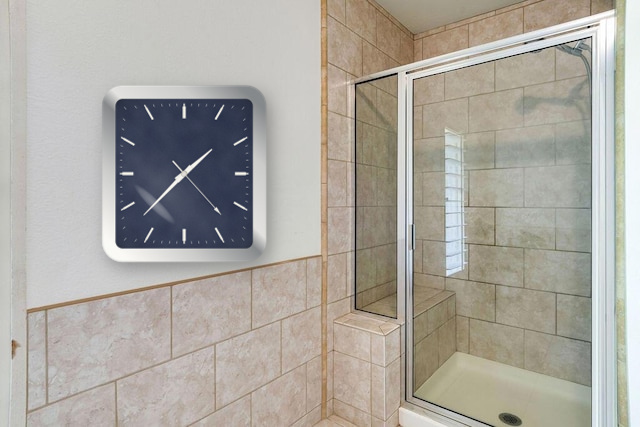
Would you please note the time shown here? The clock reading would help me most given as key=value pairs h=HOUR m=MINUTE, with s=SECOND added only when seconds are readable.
h=1 m=37 s=23
